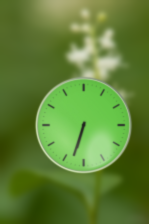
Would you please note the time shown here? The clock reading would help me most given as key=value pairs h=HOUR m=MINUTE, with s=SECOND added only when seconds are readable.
h=6 m=33
